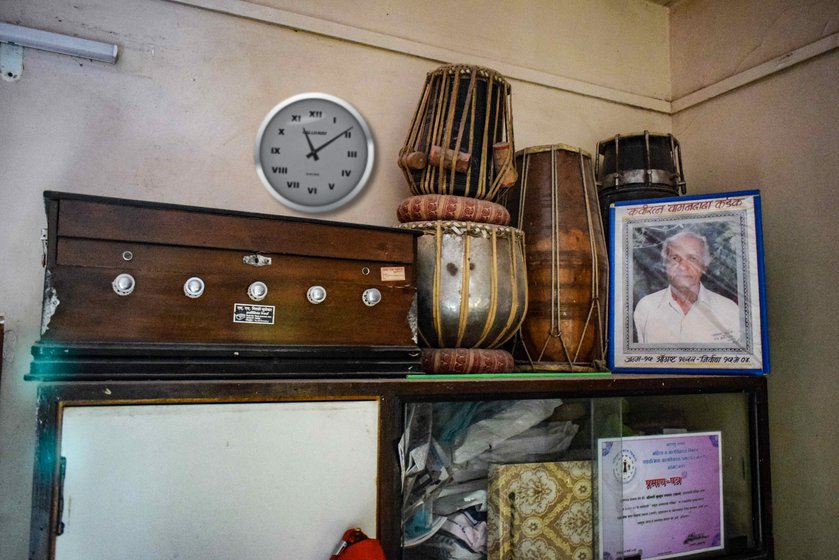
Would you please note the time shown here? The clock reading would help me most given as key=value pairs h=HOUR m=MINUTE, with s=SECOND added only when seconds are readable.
h=11 m=9
